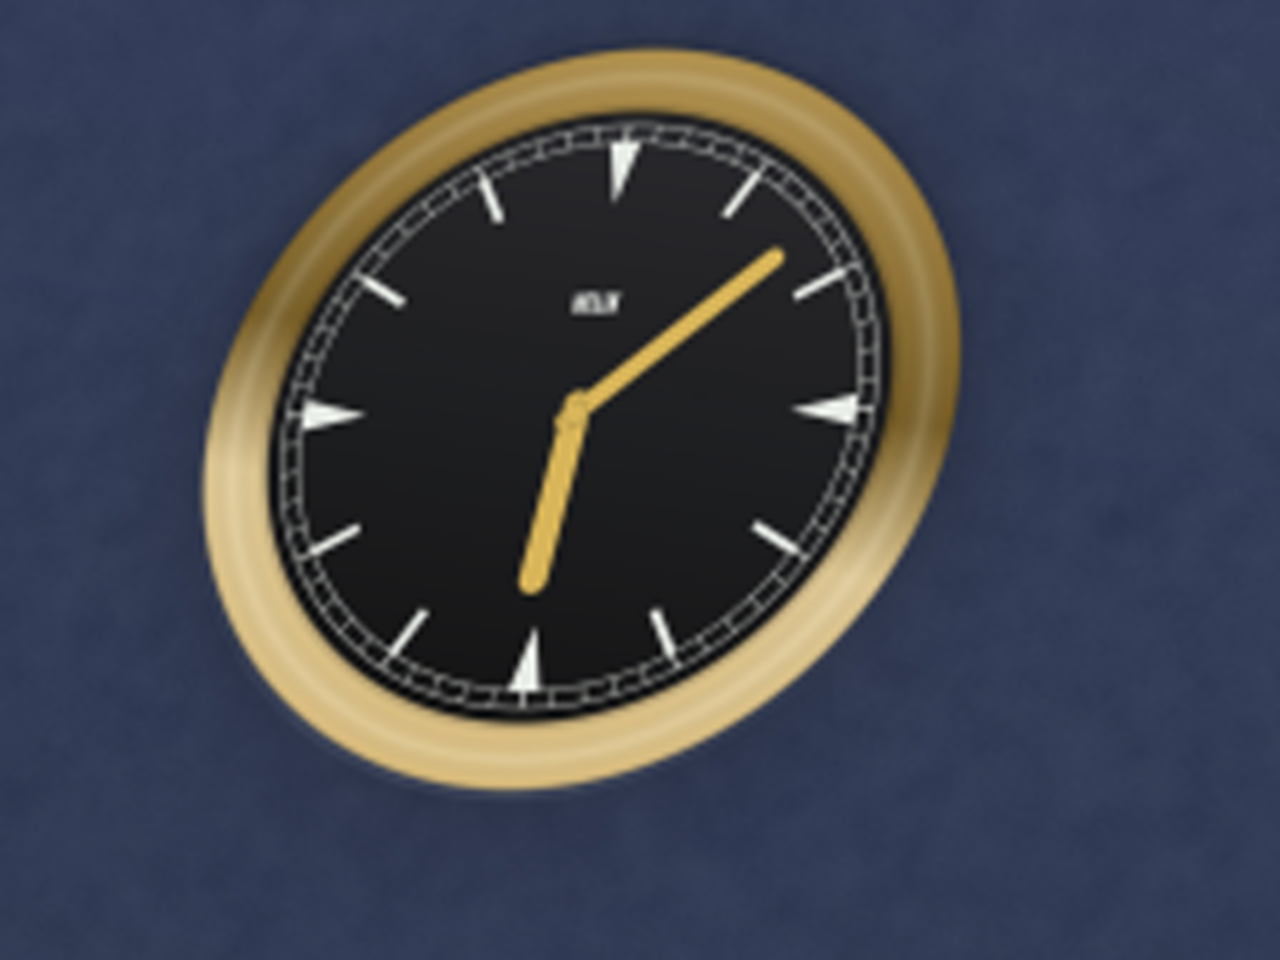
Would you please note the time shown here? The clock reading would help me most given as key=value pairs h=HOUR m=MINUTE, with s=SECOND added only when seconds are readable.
h=6 m=8
